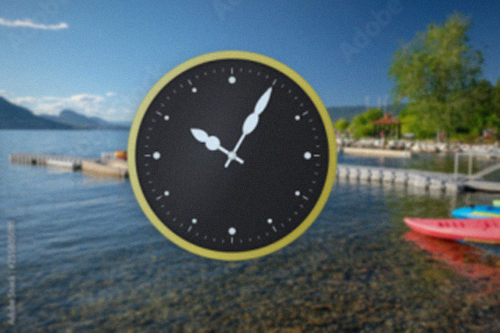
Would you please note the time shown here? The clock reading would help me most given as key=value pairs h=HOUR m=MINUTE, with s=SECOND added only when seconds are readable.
h=10 m=5
